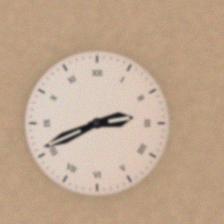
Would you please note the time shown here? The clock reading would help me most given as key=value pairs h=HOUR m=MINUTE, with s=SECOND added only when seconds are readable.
h=2 m=41
